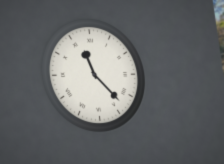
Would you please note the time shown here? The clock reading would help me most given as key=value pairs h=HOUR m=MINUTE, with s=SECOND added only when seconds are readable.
h=11 m=23
